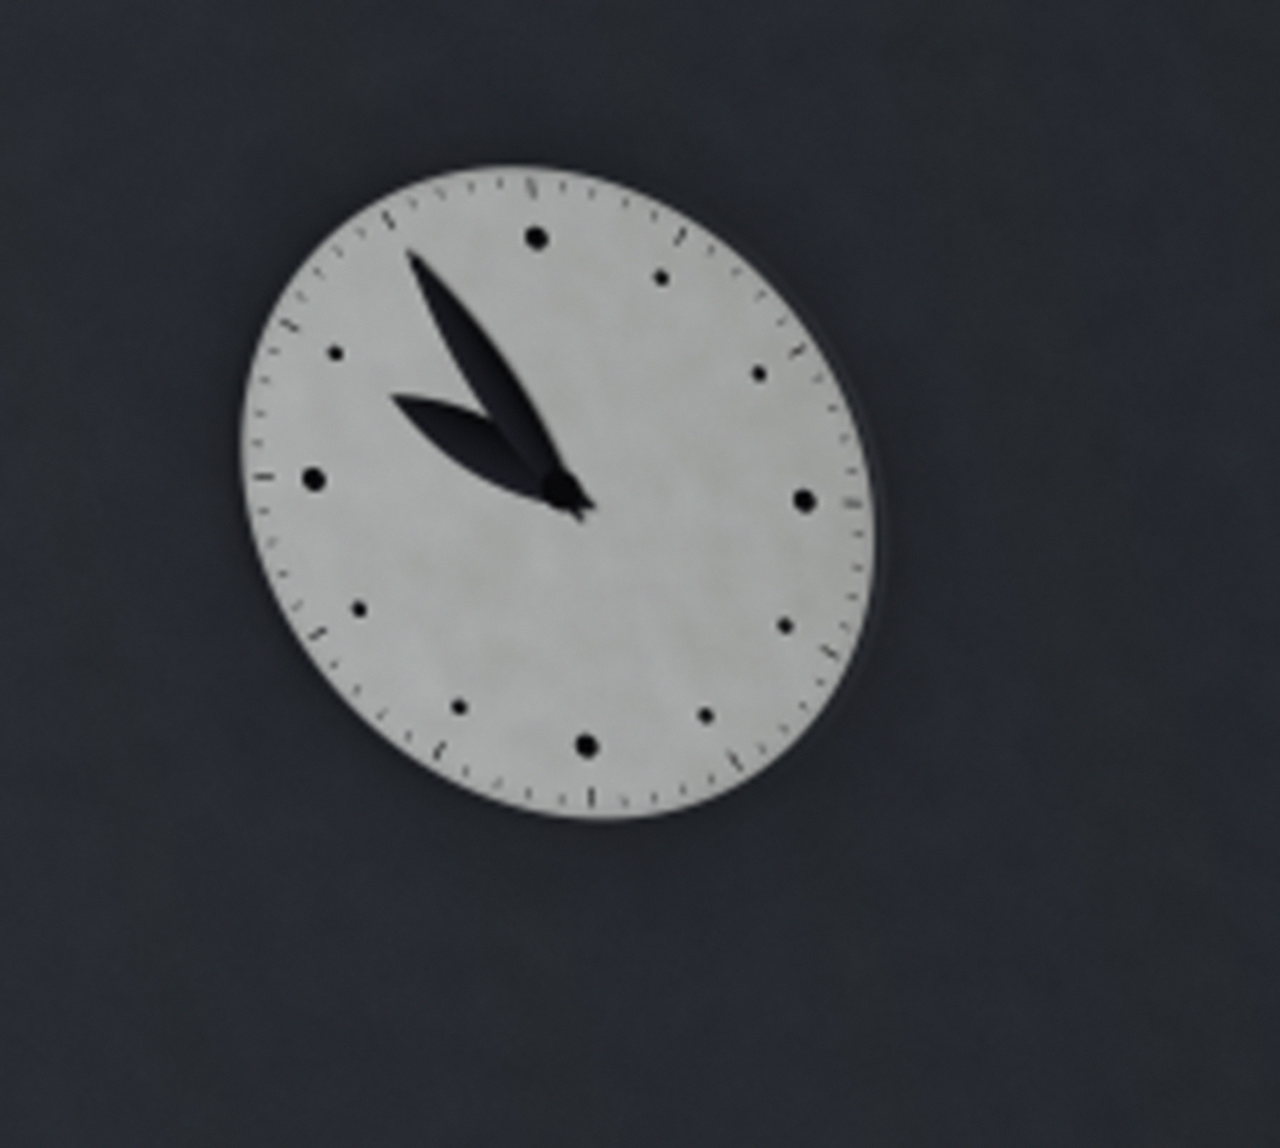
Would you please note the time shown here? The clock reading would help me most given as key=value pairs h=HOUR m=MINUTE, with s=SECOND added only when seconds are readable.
h=9 m=55
